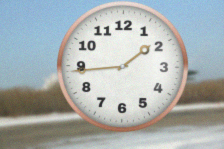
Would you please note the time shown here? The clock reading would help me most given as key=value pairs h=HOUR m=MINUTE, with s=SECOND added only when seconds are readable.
h=1 m=44
